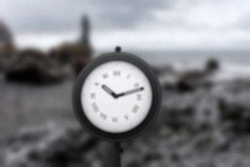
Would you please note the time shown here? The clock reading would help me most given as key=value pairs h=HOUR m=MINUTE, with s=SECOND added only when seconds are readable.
h=10 m=12
